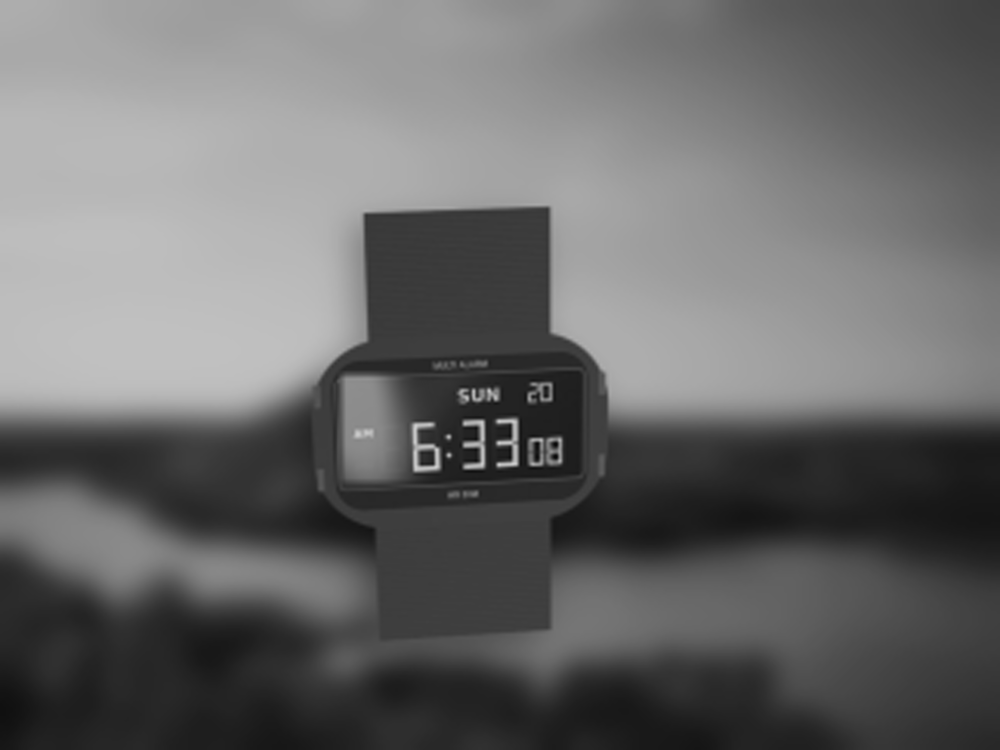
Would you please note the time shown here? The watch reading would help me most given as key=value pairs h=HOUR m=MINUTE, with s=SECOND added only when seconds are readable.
h=6 m=33 s=8
